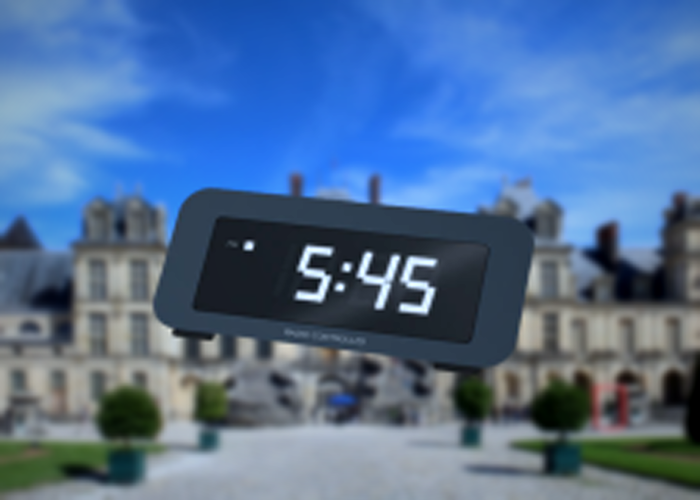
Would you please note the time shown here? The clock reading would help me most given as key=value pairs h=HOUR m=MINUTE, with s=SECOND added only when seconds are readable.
h=5 m=45
